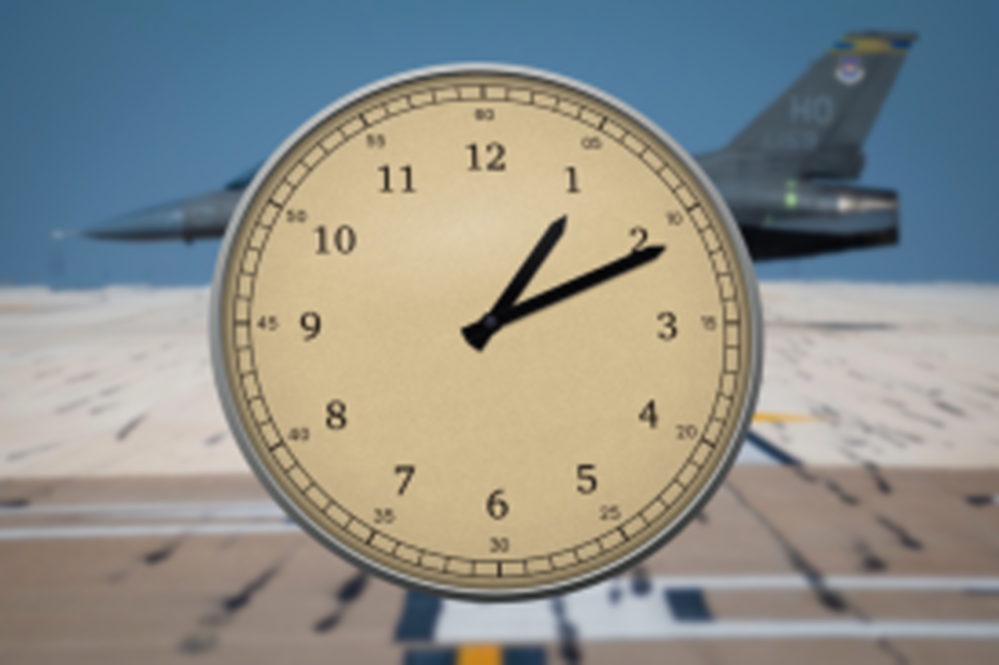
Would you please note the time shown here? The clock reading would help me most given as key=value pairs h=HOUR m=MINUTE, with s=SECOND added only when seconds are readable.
h=1 m=11
